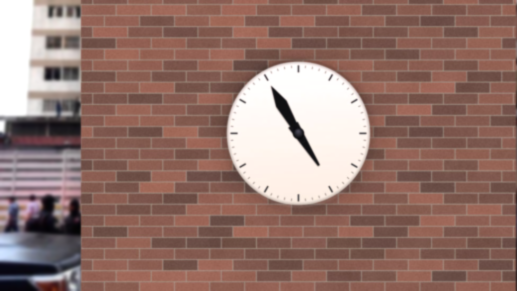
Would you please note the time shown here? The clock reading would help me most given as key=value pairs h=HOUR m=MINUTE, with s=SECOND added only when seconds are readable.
h=4 m=55
